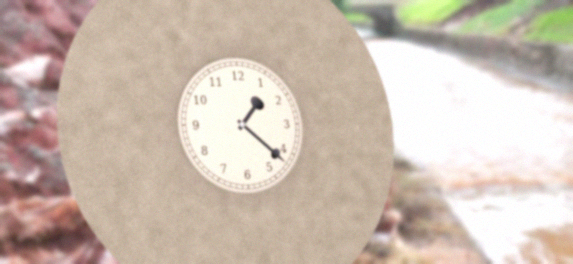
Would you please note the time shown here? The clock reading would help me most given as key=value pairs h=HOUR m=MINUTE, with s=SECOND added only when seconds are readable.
h=1 m=22
